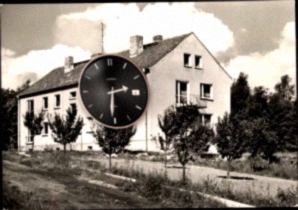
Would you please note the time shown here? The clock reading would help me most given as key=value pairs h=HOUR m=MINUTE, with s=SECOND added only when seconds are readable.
h=2 m=31
